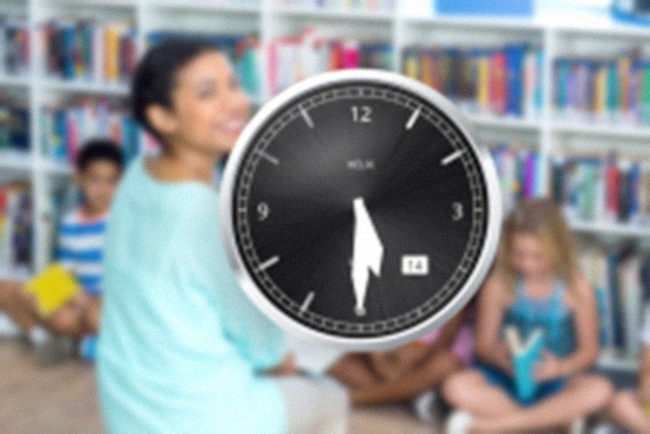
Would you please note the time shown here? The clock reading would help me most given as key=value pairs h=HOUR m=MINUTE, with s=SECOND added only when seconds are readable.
h=5 m=30
